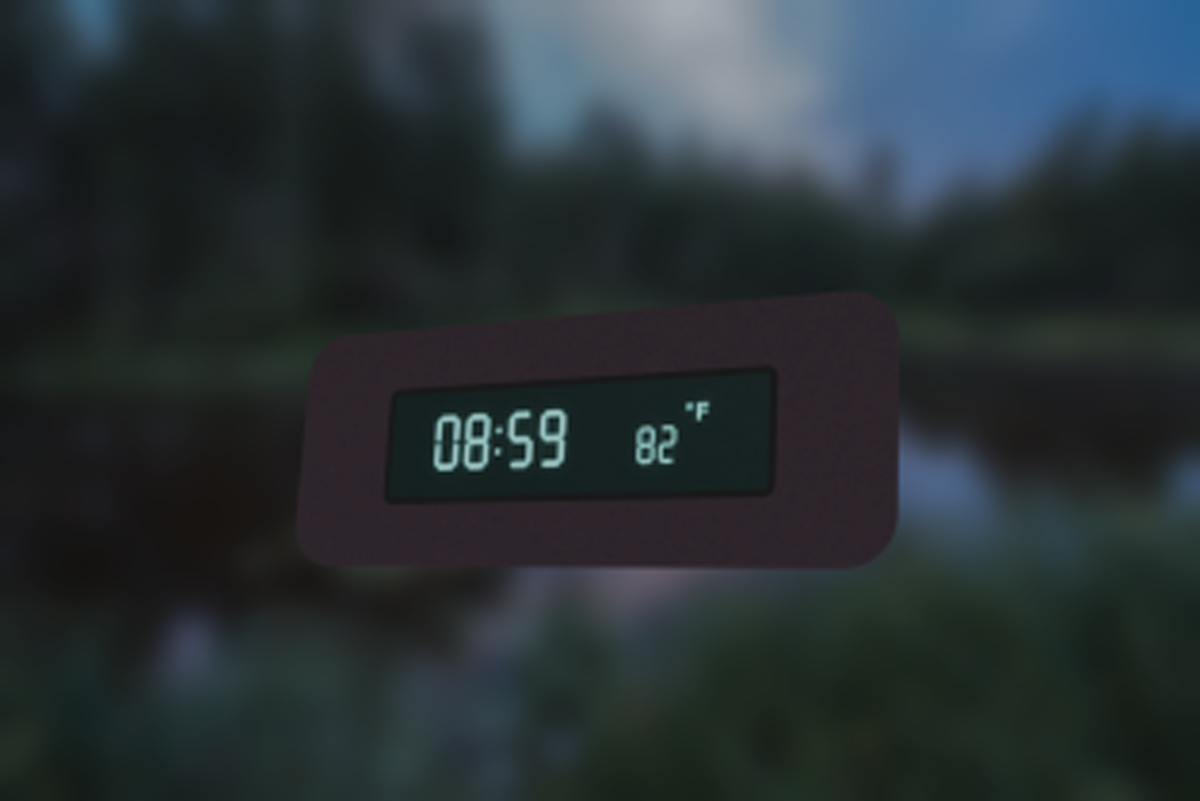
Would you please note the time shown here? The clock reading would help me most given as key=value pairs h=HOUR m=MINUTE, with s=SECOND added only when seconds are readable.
h=8 m=59
